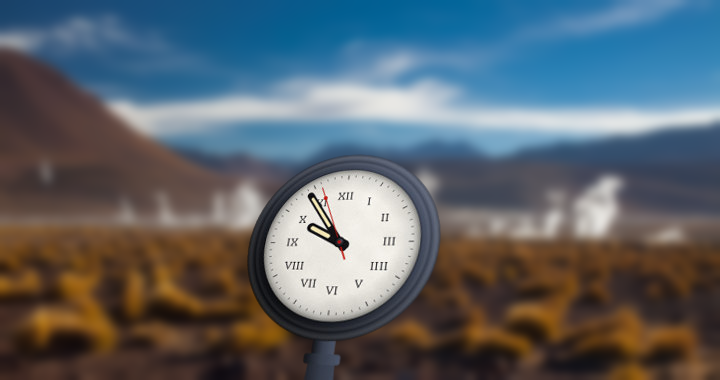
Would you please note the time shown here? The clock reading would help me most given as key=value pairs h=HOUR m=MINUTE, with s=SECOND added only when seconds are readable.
h=9 m=53 s=56
